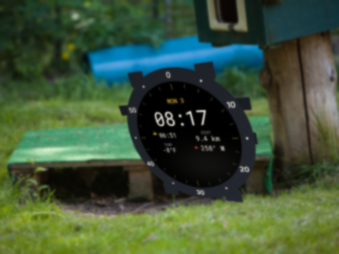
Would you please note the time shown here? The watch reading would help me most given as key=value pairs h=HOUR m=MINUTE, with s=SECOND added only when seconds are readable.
h=8 m=17
